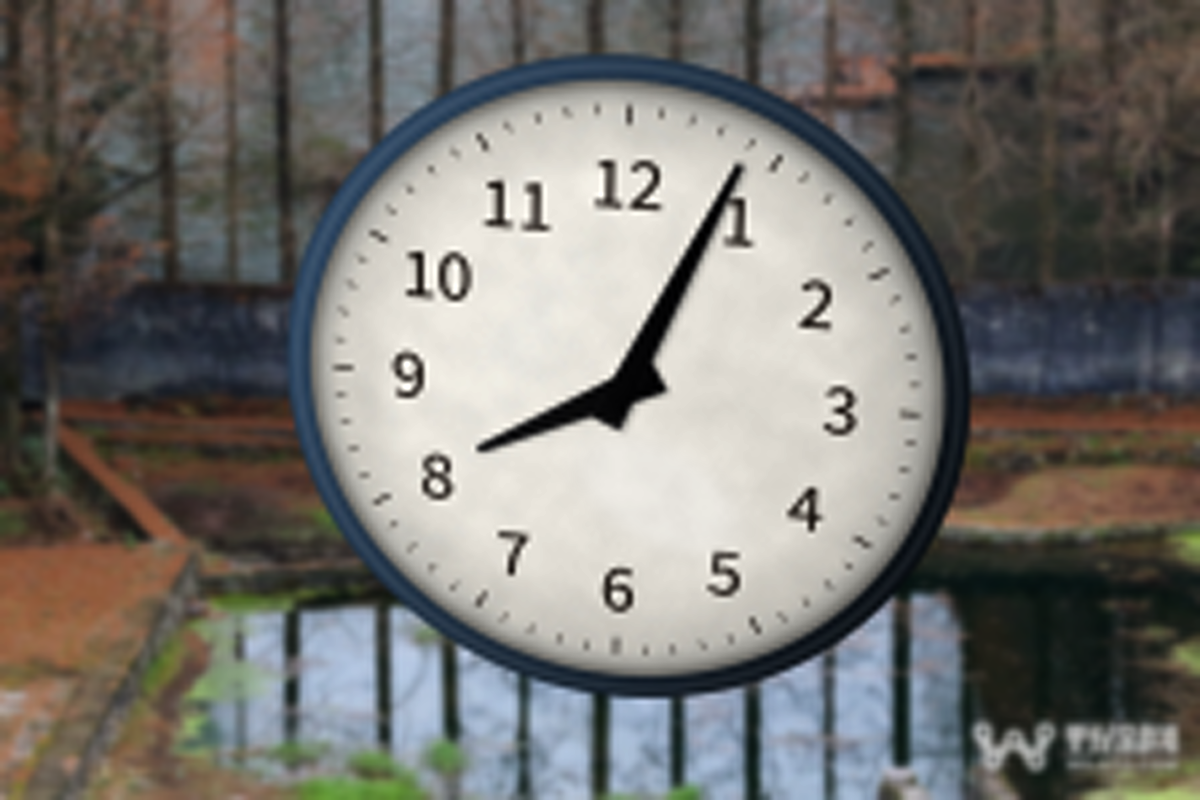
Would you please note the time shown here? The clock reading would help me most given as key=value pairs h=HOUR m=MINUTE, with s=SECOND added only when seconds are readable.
h=8 m=4
